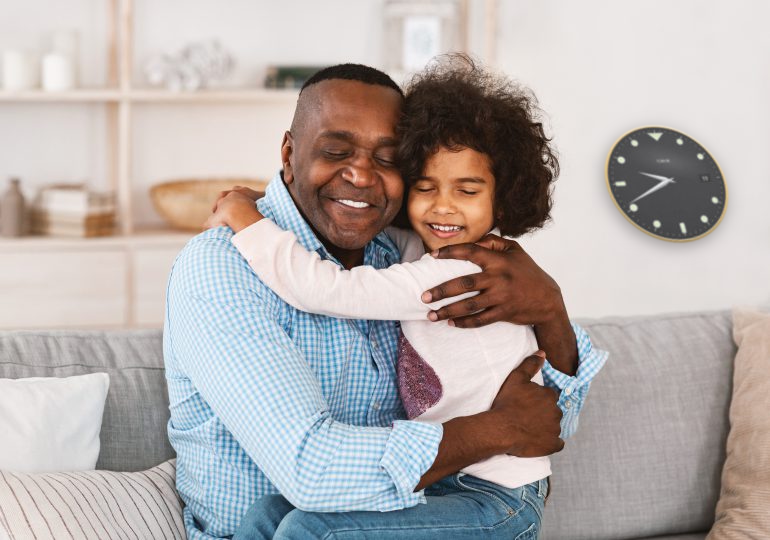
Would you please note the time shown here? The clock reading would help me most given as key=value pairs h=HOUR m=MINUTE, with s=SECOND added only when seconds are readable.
h=9 m=41
